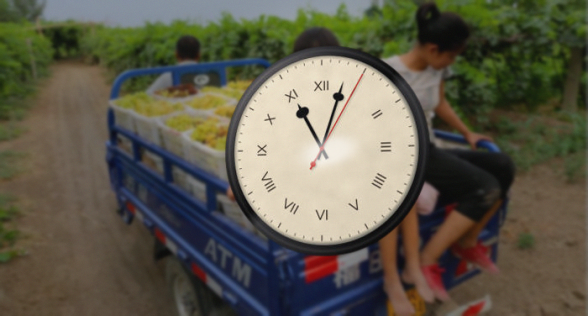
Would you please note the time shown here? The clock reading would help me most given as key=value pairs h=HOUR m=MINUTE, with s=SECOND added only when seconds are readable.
h=11 m=3 s=5
